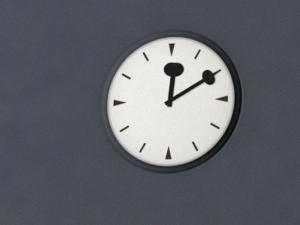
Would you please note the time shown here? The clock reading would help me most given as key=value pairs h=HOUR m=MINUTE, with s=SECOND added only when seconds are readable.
h=12 m=10
